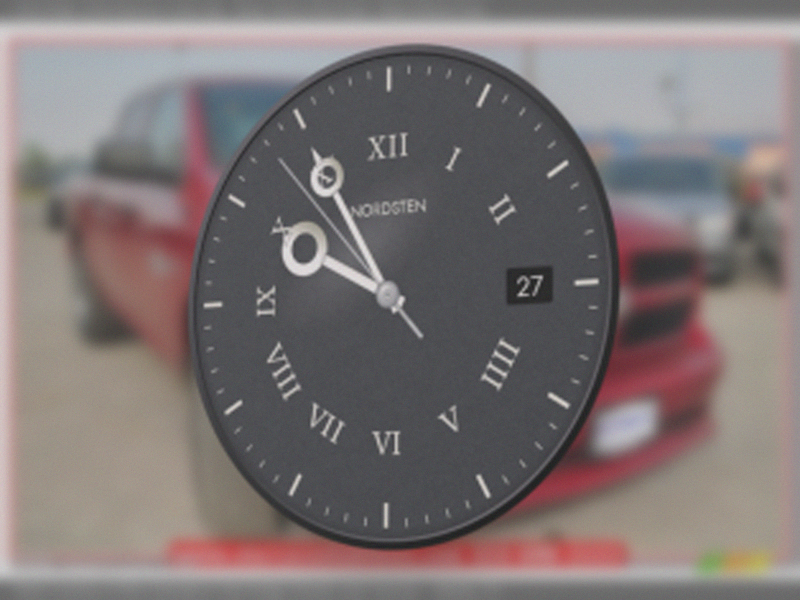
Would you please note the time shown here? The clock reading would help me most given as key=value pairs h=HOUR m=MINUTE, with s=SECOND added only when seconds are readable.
h=9 m=54 s=53
